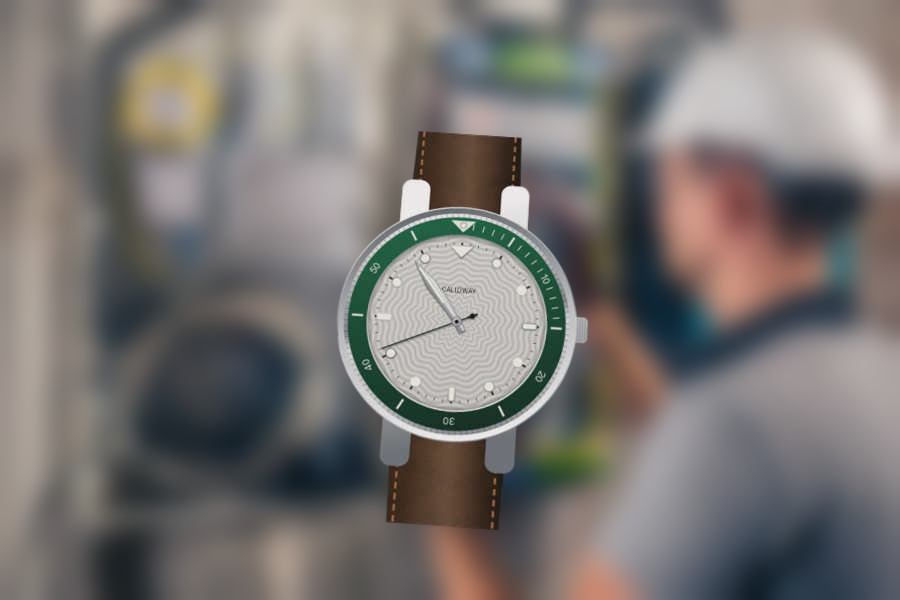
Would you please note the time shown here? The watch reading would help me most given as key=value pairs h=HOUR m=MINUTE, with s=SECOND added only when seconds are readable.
h=10 m=53 s=41
